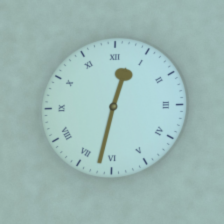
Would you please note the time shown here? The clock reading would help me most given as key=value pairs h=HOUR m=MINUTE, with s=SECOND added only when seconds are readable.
h=12 m=32
